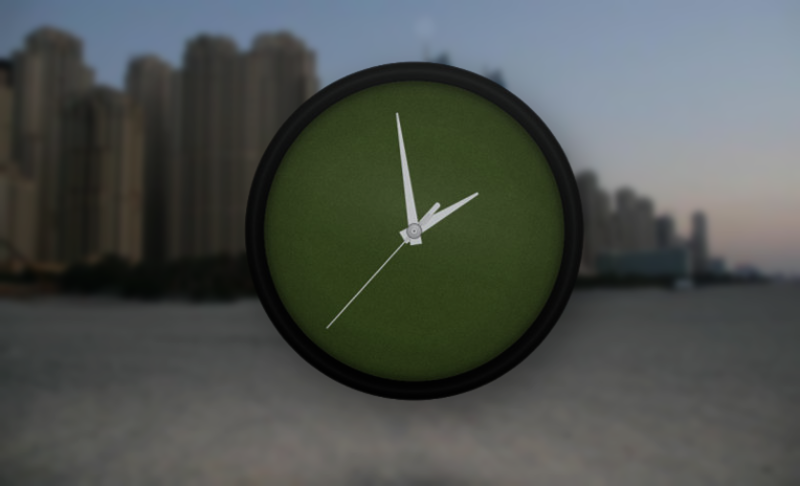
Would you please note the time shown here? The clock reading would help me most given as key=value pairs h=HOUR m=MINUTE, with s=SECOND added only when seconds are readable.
h=1 m=58 s=37
